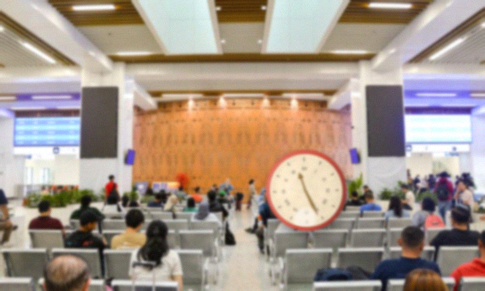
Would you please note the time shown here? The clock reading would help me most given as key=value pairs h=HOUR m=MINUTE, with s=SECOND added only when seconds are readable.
h=11 m=26
